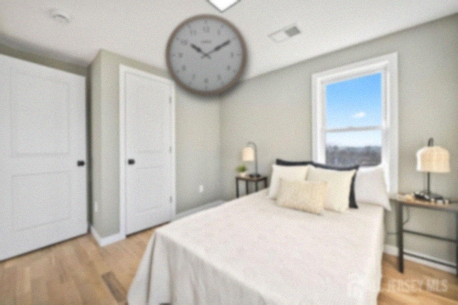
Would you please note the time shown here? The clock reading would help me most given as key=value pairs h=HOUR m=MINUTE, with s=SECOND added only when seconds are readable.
h=10 m=10
